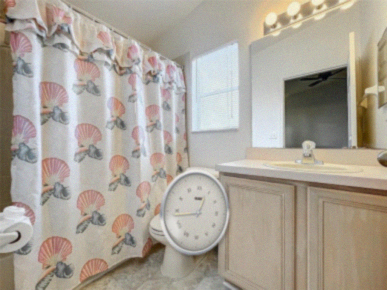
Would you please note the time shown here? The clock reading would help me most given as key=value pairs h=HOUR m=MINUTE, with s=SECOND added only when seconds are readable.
h=12 m=44
